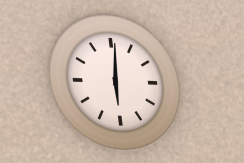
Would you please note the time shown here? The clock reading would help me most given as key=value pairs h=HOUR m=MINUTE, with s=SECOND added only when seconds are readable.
h=6 m=1
